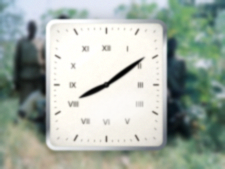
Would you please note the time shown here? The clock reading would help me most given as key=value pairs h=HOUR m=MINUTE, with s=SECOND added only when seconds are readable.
h=8 m=9
